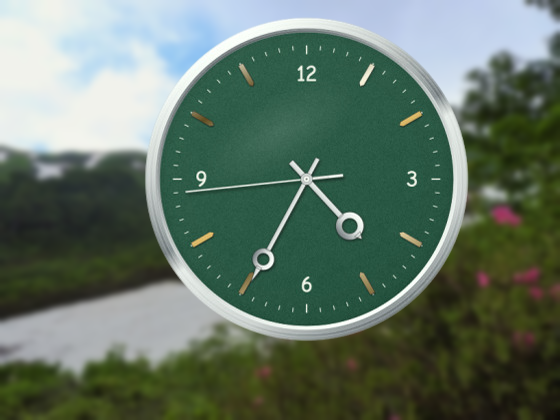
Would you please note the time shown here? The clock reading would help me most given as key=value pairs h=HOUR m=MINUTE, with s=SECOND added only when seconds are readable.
h=4 m=34 s=44
